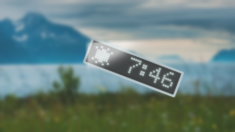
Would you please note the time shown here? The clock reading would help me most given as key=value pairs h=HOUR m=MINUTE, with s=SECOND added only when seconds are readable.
h=7 m=46
